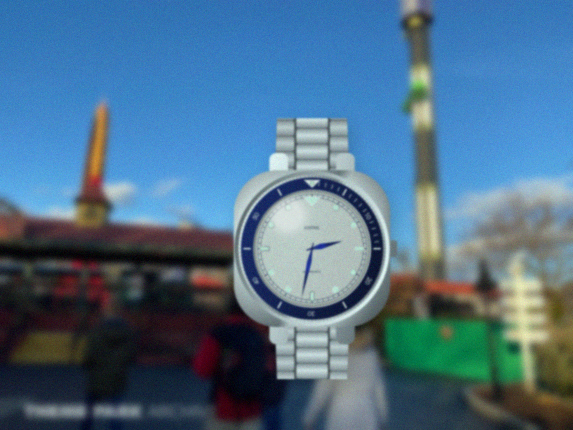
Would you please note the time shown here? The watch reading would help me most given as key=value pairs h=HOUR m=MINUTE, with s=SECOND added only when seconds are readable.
h=2 m=32
